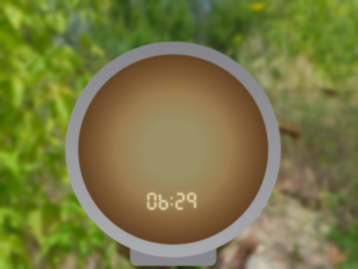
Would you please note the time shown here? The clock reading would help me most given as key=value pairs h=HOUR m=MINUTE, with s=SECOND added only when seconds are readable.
h=6 m=29
